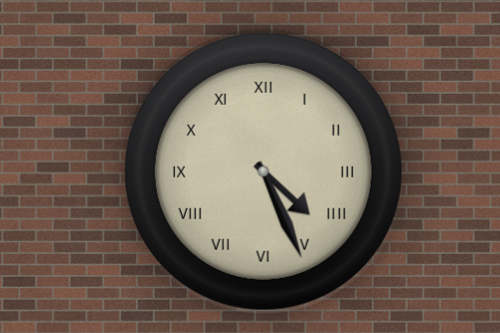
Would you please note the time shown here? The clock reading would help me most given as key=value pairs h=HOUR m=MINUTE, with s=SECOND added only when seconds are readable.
h=4 m=26
